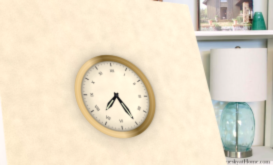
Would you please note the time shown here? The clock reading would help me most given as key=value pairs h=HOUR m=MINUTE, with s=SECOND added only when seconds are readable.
h=7 m=25
